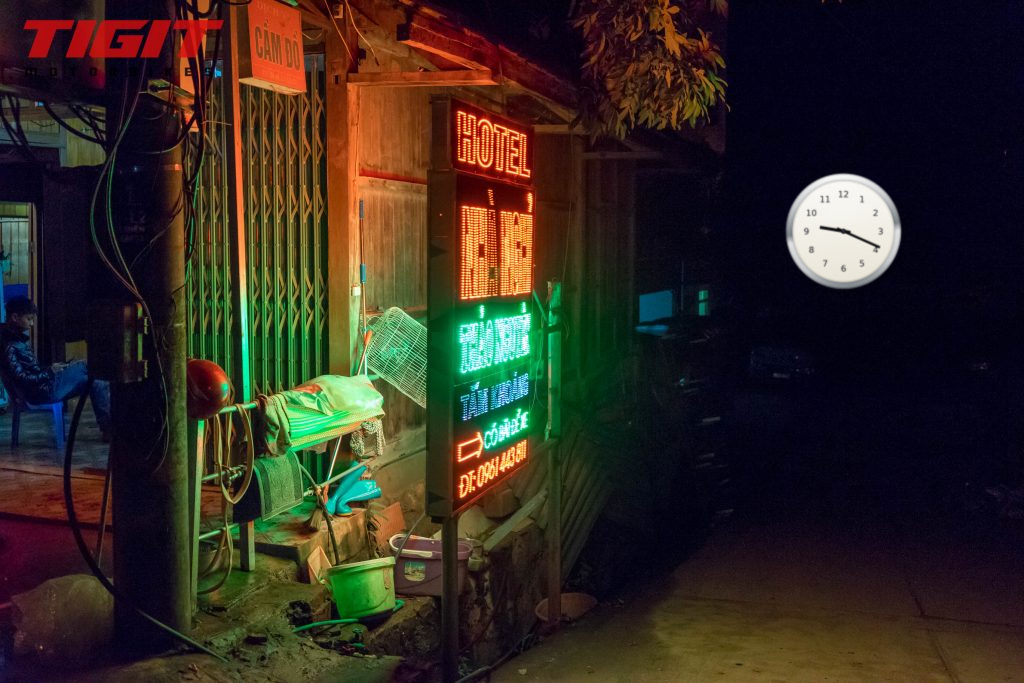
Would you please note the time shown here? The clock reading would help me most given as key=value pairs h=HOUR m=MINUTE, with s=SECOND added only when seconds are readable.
h=9 m=19
